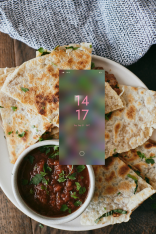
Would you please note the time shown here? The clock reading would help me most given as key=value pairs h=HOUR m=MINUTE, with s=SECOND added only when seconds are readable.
h=14 m=17
